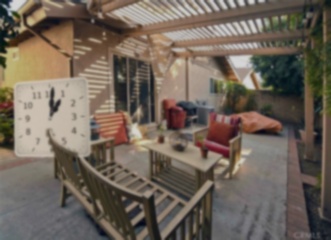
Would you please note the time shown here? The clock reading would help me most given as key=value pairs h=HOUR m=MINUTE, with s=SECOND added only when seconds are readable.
h=1 m=1
